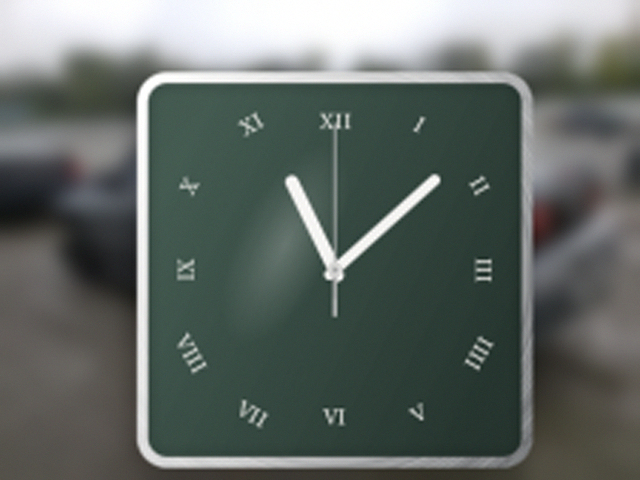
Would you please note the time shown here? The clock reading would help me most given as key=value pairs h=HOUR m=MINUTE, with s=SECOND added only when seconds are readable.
h=11 m=8 s=0
